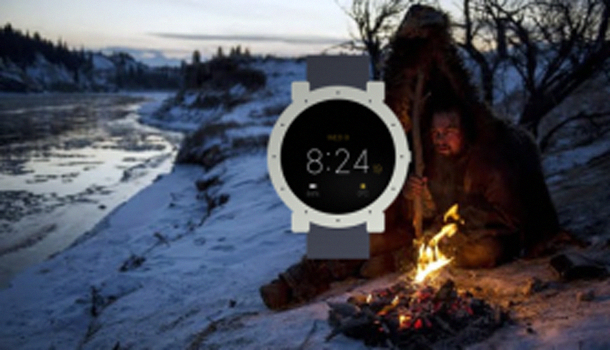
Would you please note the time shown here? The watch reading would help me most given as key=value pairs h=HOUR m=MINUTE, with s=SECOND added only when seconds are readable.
h=8 m=24
